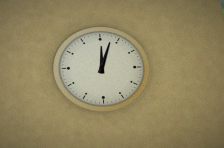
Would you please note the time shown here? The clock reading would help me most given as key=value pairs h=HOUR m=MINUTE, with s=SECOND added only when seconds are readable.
h=12 m=3
